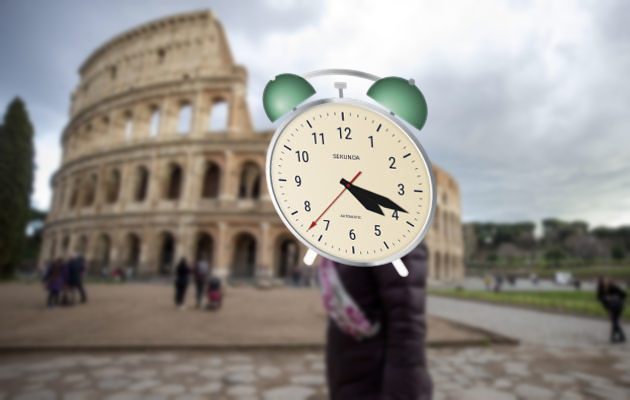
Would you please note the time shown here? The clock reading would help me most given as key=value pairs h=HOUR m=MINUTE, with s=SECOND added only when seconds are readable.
h=4 m=18 s=37
